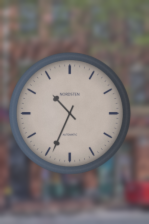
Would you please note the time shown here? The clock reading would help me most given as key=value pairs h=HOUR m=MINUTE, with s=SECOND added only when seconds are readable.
h=10 m=34
